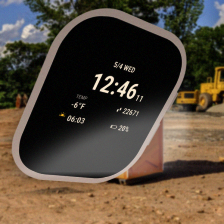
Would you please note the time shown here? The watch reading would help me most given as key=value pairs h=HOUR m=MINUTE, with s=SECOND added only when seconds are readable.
h=12 m=46 s=11
